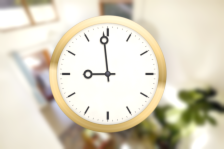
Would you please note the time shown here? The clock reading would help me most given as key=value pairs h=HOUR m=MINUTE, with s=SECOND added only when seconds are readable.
h=8 m=59
